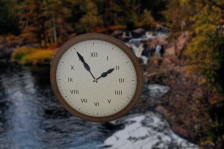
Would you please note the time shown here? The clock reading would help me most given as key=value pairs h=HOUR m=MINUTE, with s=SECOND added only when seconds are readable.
h=1 m=55
